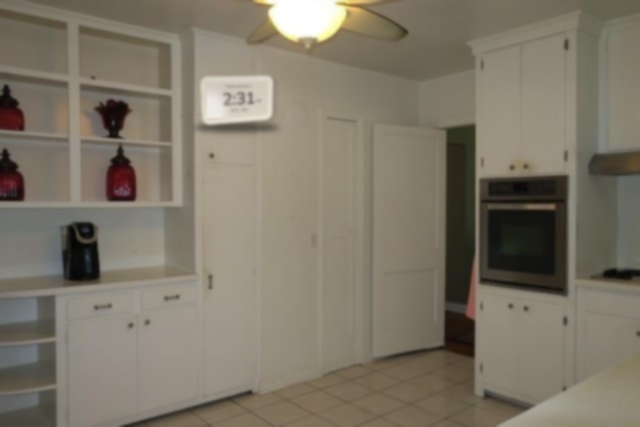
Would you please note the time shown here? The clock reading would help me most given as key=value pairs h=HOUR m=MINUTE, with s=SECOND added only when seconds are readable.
h=2 m=31
